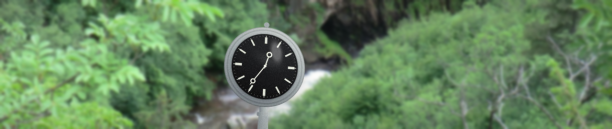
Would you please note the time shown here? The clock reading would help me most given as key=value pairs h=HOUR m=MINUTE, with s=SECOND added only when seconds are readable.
h=12 m=36
